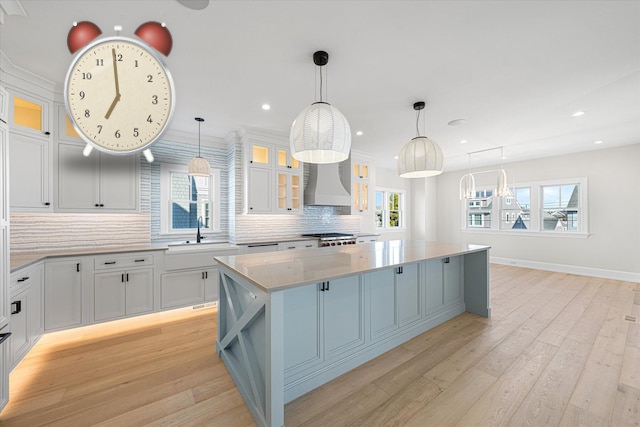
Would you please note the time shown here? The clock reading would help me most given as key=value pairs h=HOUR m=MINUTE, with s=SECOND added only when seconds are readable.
h=6 m=59
